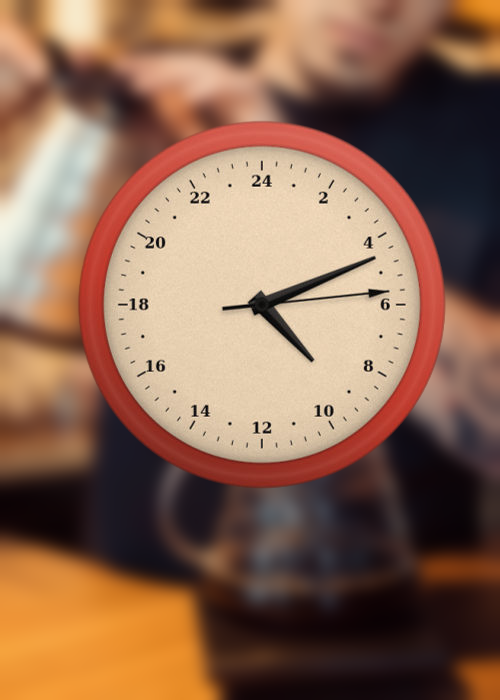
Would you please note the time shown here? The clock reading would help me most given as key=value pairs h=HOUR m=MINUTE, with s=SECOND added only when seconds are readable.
h=9 m=11 s=14
